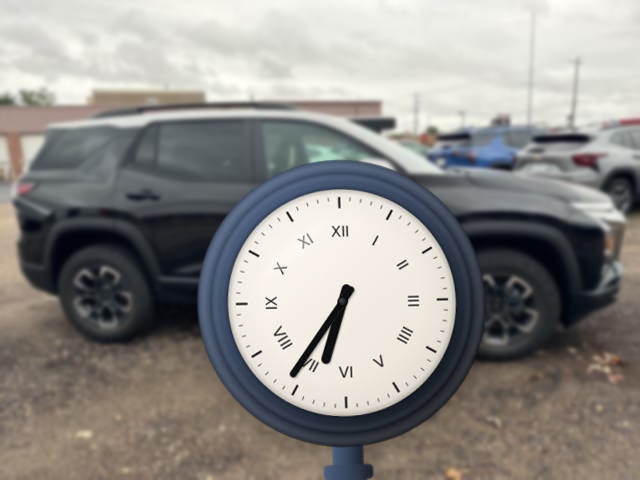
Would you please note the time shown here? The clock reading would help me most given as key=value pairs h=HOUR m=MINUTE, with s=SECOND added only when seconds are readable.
h=6 m=36
